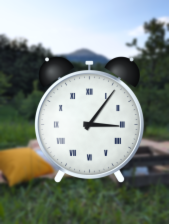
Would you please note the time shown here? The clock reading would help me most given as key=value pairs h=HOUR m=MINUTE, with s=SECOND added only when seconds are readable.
h=3 m=6
